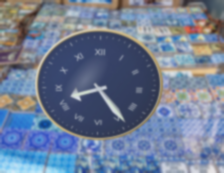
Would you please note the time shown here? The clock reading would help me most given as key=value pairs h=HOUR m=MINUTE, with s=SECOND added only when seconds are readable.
h=8 m=24
